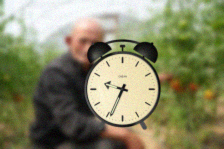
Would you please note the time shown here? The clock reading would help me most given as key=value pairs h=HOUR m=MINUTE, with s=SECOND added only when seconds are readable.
h=9 m=34
